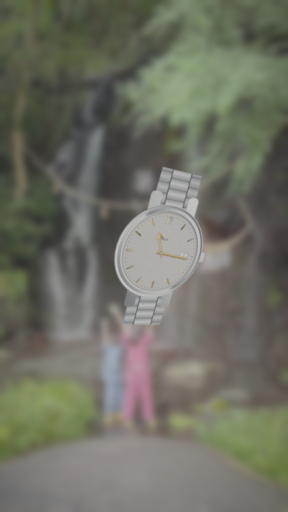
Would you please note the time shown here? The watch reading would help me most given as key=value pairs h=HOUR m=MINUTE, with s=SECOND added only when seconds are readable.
h=11 m=16
